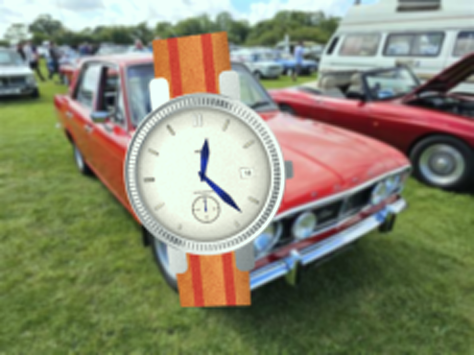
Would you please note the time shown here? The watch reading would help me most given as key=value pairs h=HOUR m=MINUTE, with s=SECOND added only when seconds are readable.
h=12 m=23
